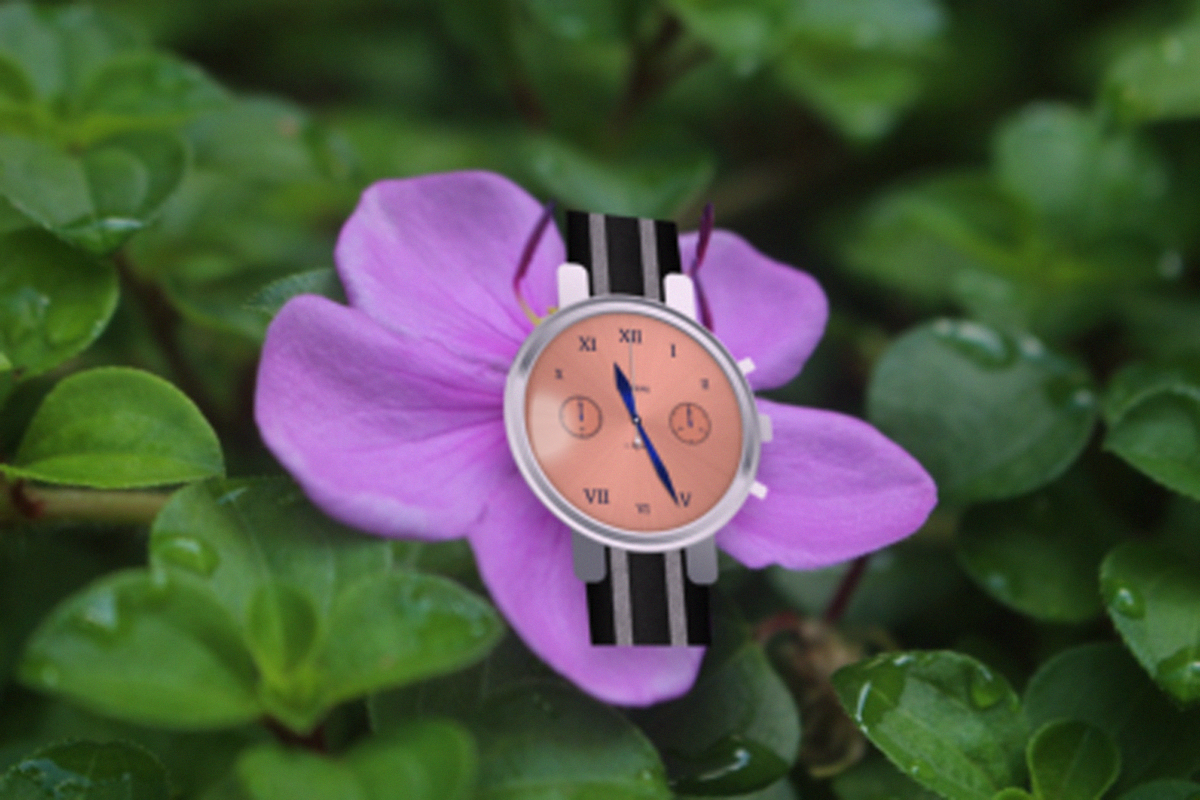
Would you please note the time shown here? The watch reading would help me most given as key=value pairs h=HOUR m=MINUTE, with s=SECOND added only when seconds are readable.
h=11 m=26
